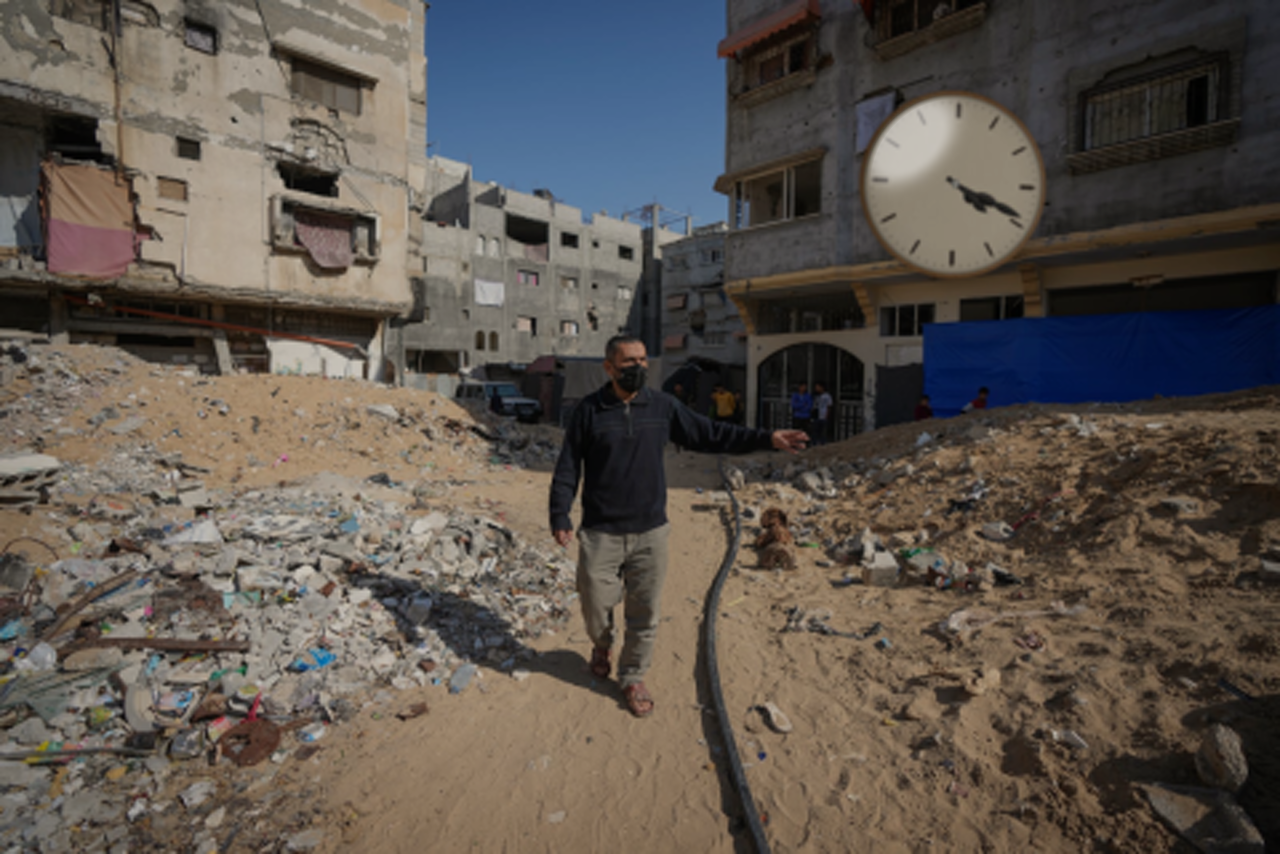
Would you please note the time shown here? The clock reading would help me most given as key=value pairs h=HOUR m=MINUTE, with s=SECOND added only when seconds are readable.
h=4 m=19
